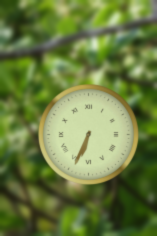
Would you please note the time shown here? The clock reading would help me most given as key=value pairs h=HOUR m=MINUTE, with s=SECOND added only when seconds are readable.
h=6 m=34
